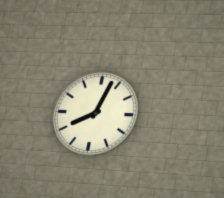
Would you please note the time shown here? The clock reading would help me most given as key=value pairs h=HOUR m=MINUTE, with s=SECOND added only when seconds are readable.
h=8 m=3
